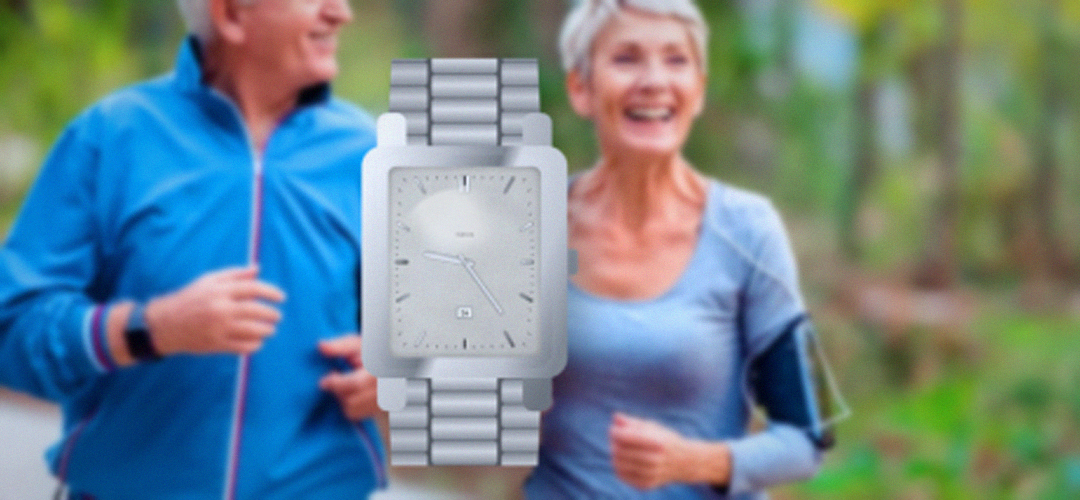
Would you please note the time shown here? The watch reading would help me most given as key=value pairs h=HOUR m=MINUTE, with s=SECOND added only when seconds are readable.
h=9 m=24
